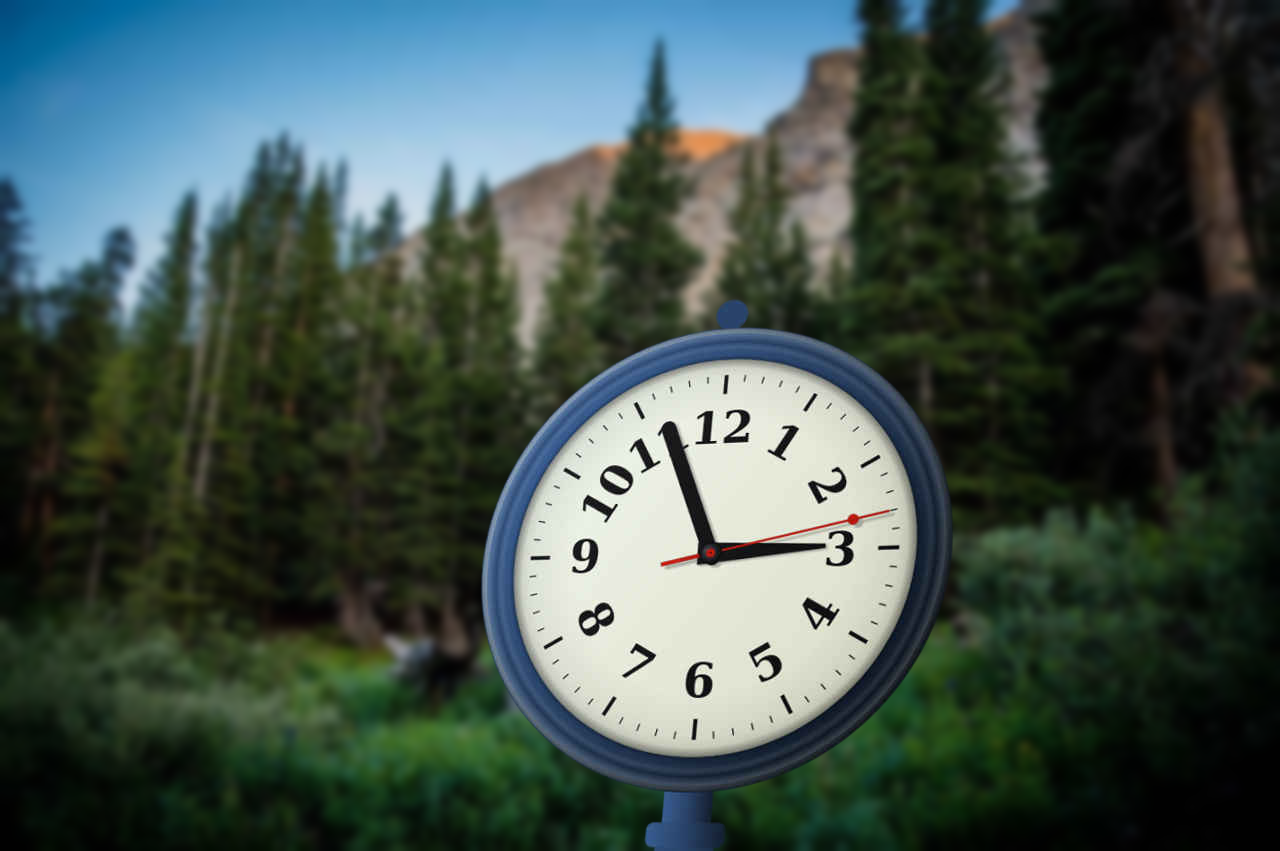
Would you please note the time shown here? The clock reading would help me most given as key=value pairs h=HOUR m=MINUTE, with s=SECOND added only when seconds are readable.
h=2 m=56 s=13
